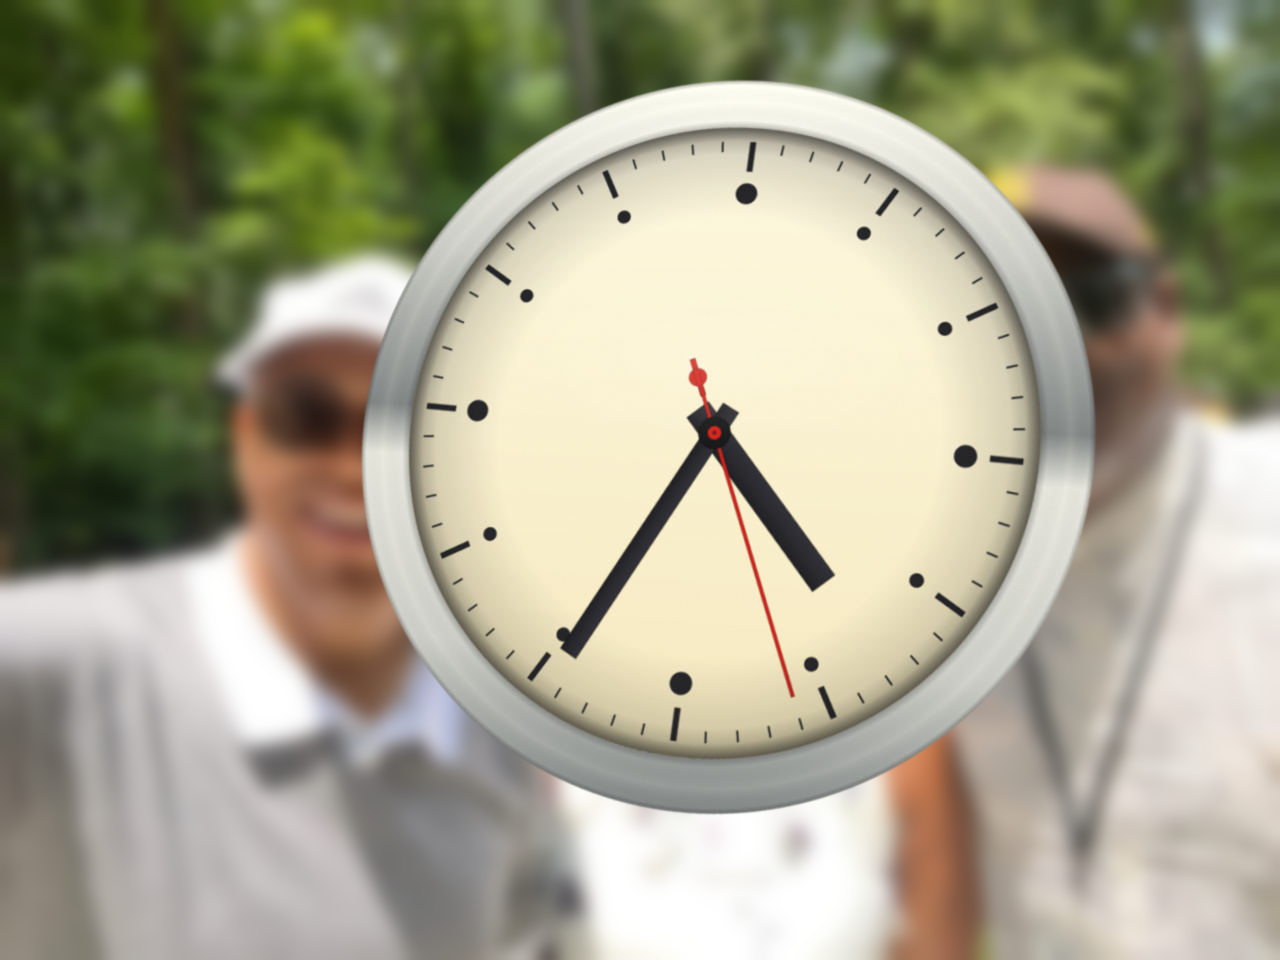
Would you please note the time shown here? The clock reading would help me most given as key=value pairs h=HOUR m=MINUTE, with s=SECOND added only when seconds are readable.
h=4 m=34 s=26
